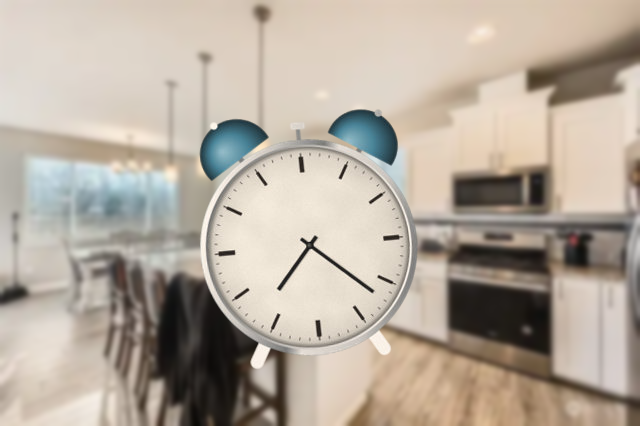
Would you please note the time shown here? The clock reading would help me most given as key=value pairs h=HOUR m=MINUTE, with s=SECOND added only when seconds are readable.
h=7 m=22
